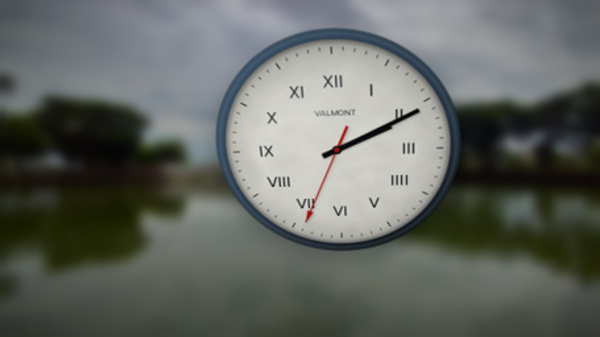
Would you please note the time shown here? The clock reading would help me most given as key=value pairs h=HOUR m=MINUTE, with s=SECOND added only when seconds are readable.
h=2 m=10 s=34
